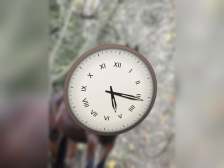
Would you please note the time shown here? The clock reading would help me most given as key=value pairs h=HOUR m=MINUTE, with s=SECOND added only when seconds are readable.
h=5 m=16
